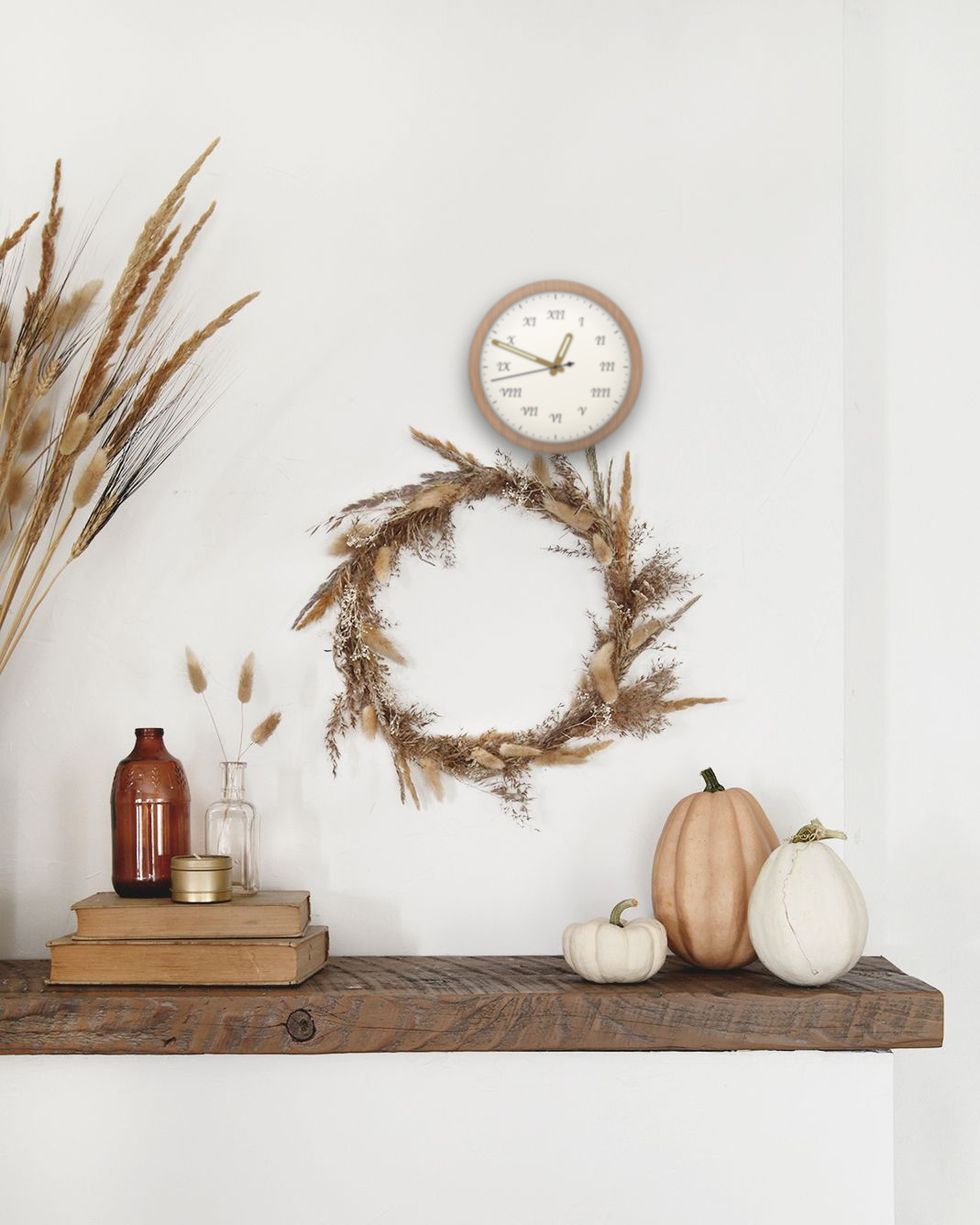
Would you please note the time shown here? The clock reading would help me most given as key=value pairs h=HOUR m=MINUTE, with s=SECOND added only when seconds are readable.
h=12 m=48 s=43
